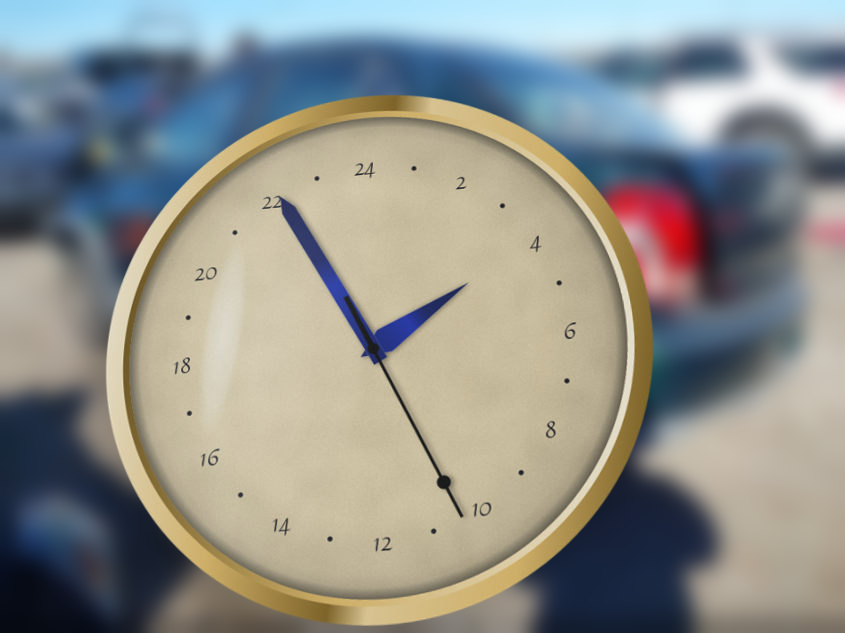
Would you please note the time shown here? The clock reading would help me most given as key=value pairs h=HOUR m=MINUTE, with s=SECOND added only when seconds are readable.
h=3 m=55 s=26
